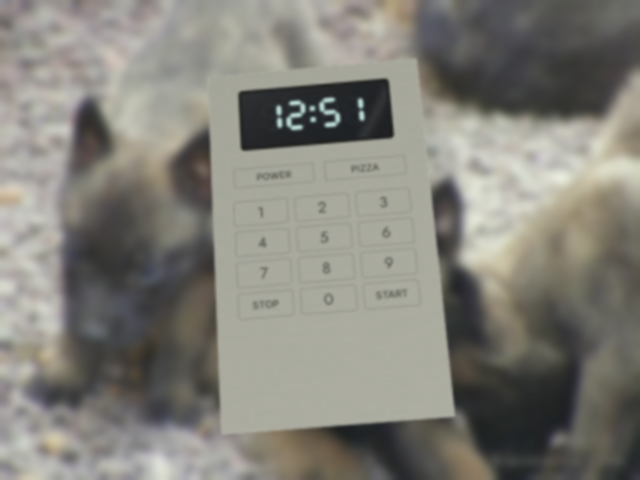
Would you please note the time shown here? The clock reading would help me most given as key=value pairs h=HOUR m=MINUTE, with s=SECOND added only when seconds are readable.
h=12 m=51
